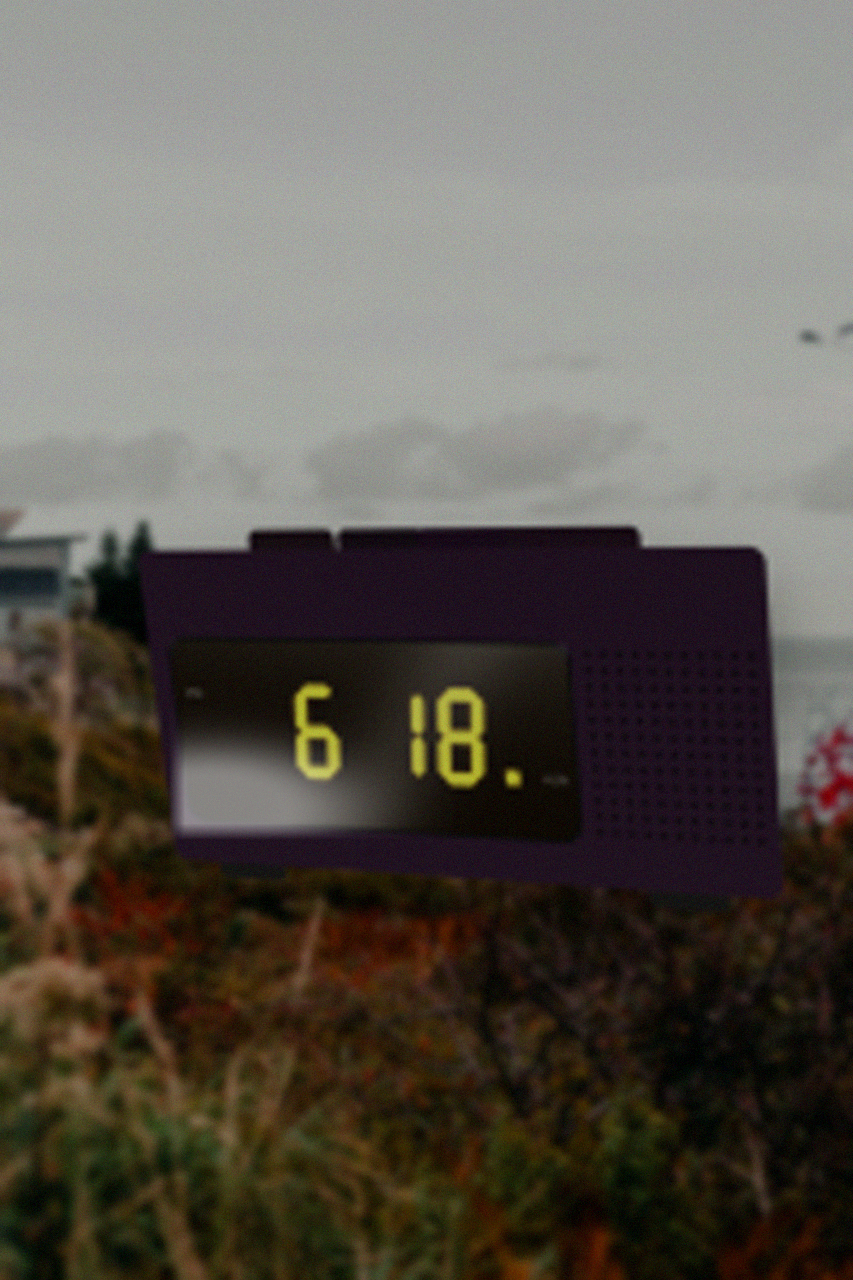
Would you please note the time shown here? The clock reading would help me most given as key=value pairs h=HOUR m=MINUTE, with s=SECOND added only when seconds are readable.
h=6 m=18
